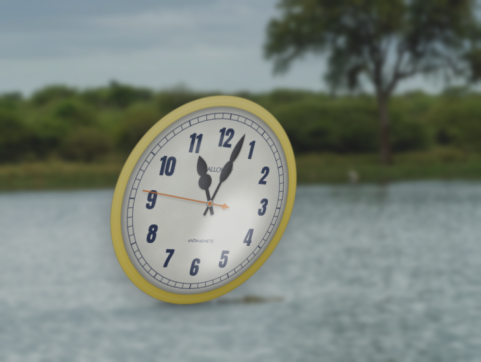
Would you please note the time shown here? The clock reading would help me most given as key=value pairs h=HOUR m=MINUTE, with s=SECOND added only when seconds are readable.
h=11 m=2 s=46
